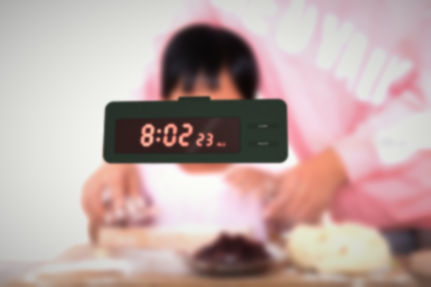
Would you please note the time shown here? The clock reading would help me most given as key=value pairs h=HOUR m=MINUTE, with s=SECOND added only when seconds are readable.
h=8 m=2 s=23
